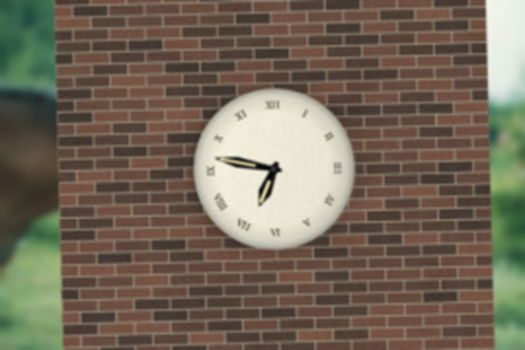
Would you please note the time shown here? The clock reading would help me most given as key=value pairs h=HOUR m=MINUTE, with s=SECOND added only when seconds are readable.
h=6 m=47
